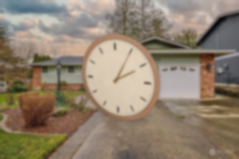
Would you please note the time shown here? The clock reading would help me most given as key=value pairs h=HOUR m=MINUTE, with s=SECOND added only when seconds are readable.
h=2 m=5
